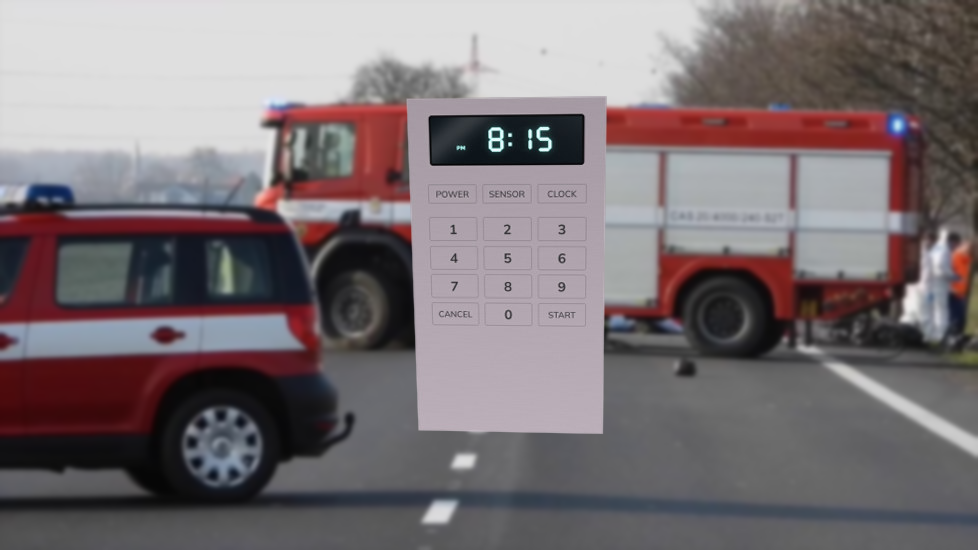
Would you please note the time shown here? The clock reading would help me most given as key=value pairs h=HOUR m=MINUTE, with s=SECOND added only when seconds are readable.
h=8 m=15
